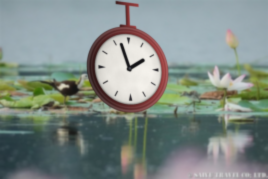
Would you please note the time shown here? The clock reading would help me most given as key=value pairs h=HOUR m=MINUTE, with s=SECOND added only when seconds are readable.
h=1 m=57
